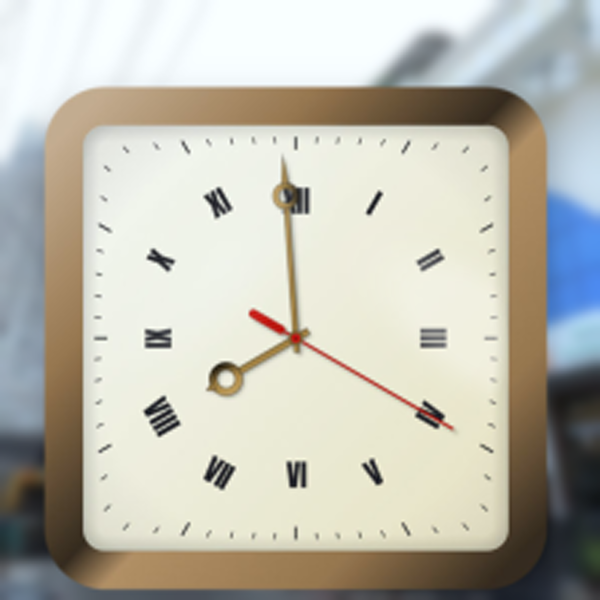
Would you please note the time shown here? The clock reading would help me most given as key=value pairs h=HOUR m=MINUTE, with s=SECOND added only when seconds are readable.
h=7 m=59 s=20
